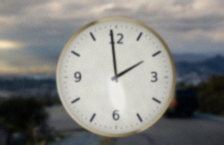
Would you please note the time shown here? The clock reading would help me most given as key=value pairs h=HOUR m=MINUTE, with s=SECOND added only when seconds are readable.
h=1 m=59
